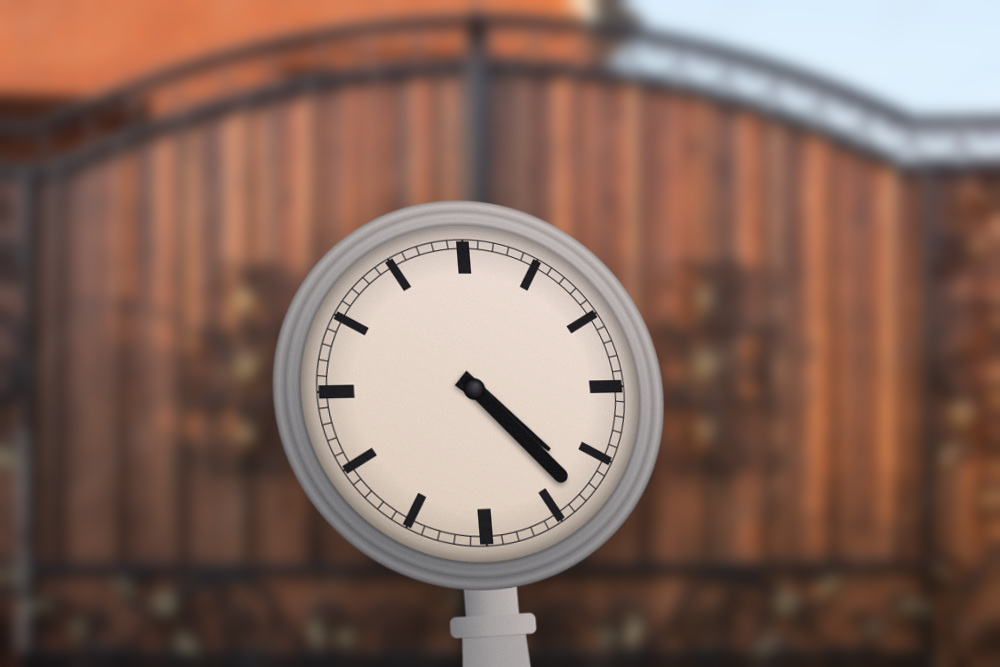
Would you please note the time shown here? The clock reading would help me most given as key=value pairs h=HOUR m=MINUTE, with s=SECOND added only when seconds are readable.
h=4 m=23
